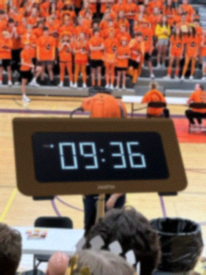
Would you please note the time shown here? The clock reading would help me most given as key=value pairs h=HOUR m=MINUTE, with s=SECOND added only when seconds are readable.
h=9 m=36
